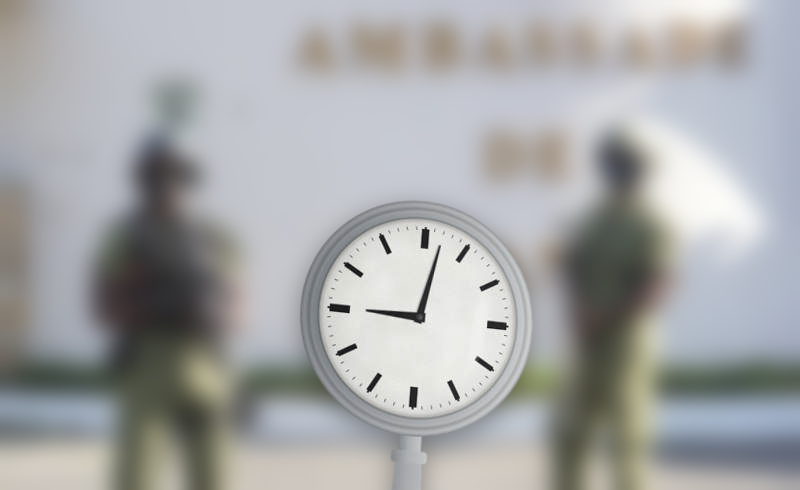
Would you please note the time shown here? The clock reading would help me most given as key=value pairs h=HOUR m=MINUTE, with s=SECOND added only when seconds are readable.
h=9 m=2
